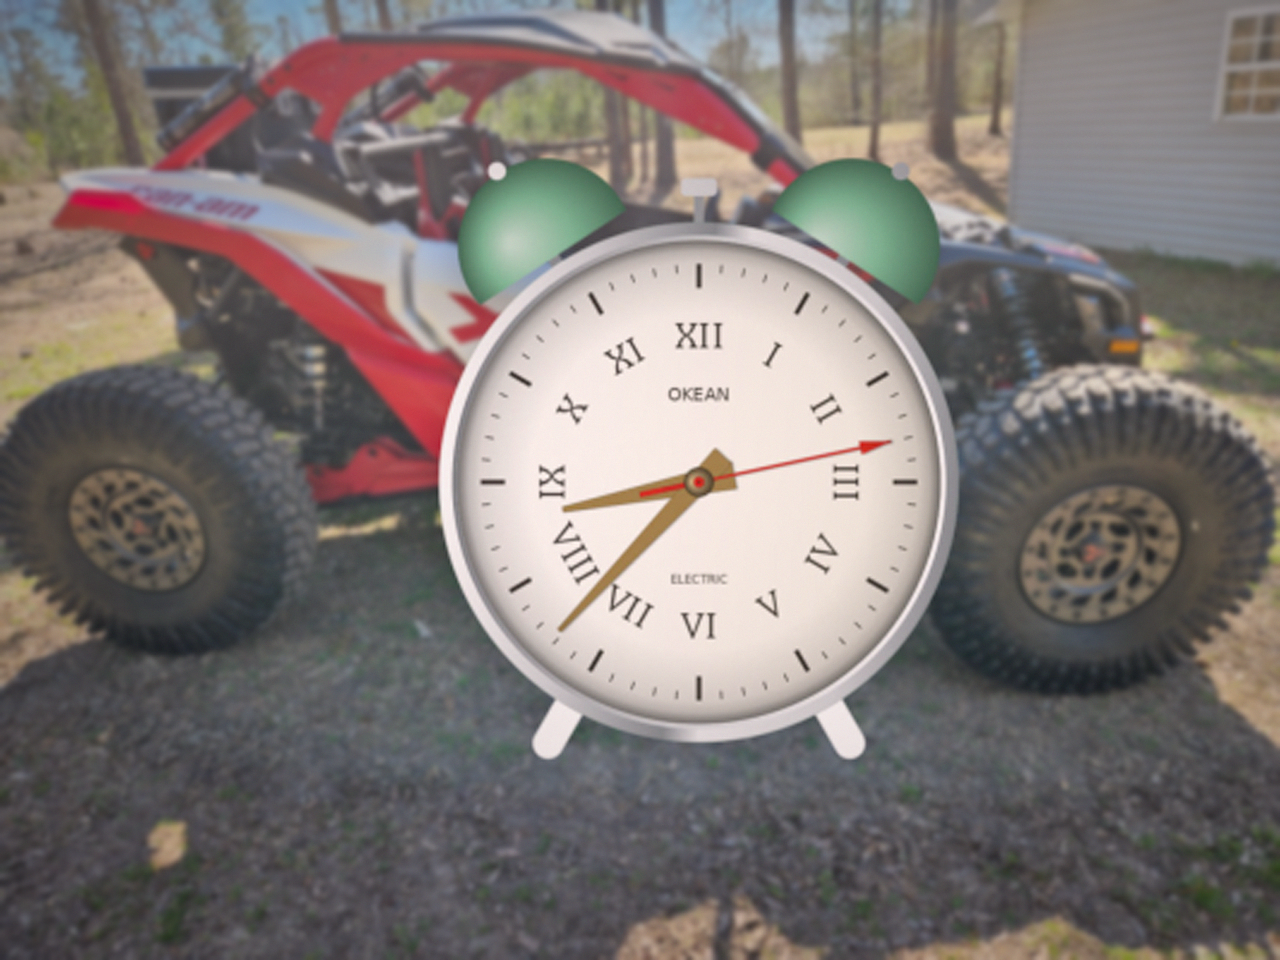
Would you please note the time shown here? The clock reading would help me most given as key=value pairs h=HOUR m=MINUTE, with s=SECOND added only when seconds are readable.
h=8 m=37 s=13
